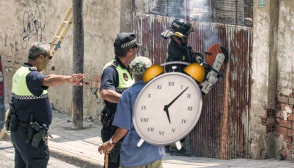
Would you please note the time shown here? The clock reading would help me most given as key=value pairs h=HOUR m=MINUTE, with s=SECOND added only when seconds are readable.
h=5 m=7
